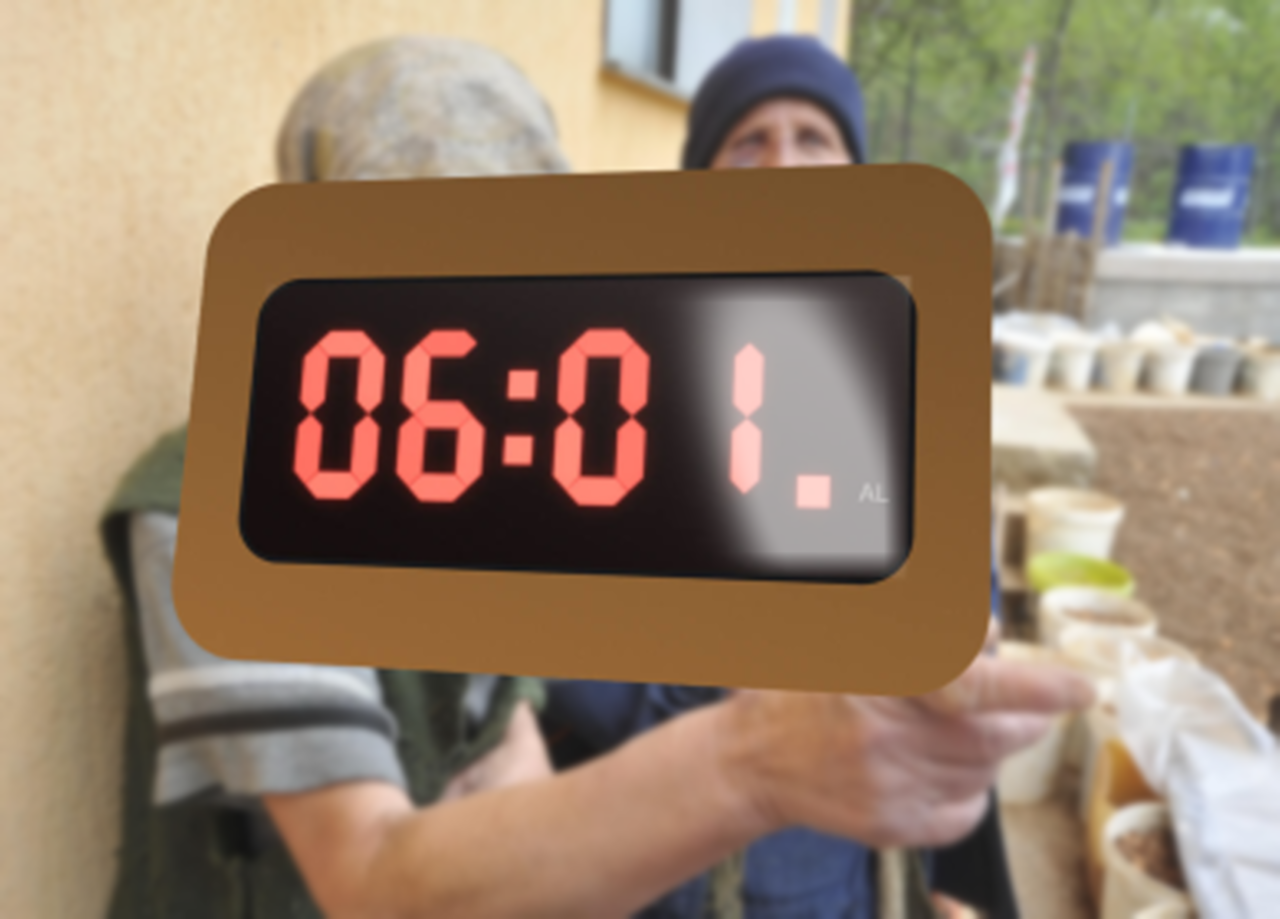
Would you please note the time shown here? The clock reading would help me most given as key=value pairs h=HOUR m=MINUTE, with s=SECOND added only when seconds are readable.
h=6 m=1
